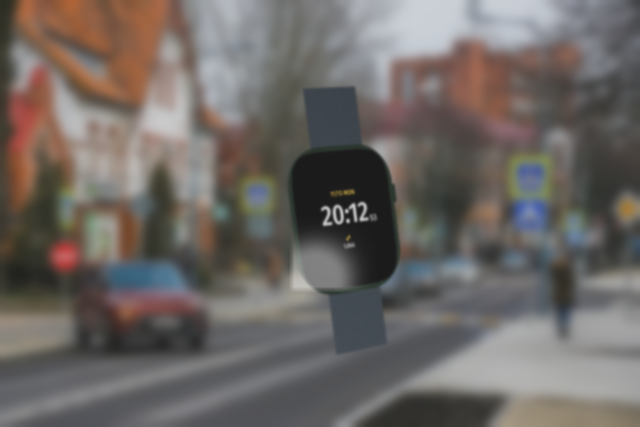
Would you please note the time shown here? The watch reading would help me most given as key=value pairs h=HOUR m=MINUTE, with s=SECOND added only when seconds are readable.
h=20 m=12
